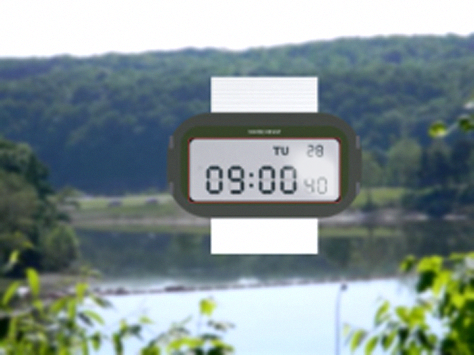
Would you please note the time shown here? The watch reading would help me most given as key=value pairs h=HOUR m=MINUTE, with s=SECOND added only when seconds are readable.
h=9 m=0 s=40
